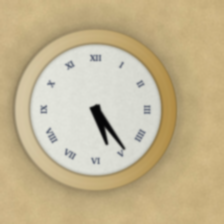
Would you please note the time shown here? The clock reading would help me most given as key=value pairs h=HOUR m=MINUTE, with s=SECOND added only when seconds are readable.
h=5 m=24
